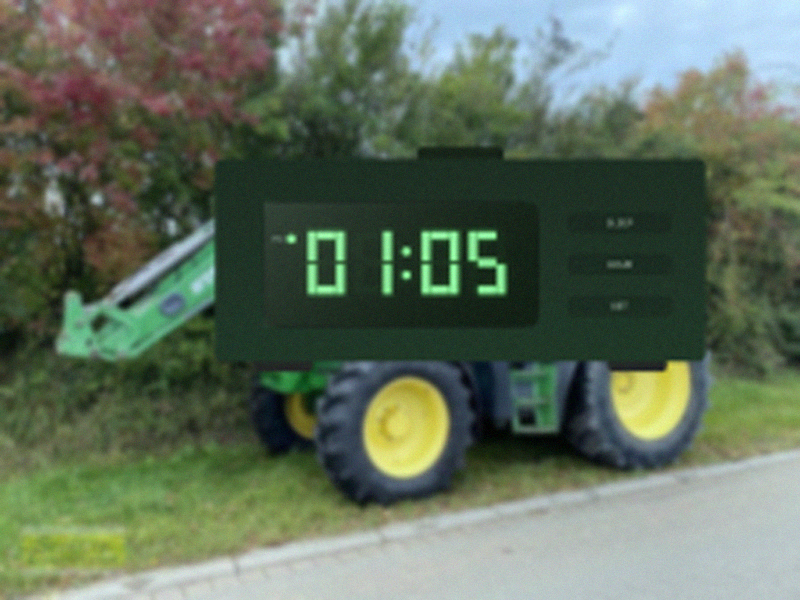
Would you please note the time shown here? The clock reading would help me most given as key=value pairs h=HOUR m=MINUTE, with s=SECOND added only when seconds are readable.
h=1 m=5
